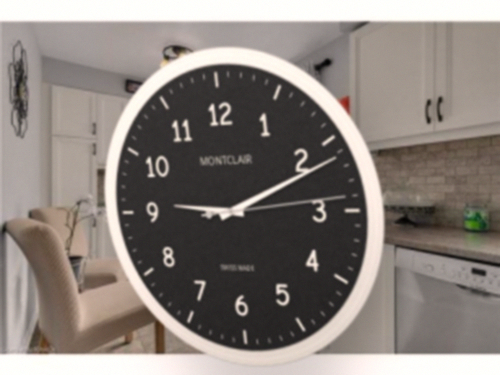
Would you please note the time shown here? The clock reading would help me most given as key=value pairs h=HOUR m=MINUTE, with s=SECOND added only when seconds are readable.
h=9 m=11 s=14
